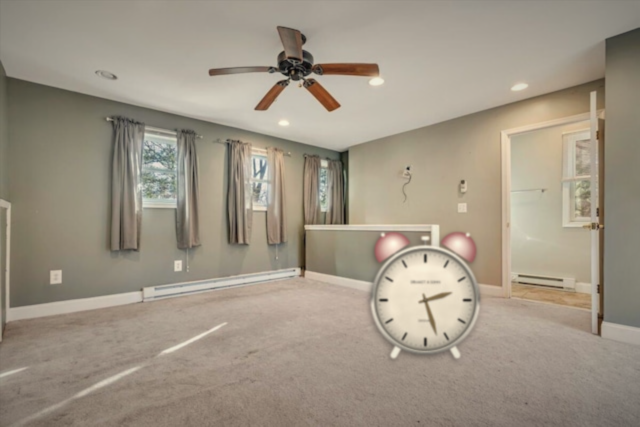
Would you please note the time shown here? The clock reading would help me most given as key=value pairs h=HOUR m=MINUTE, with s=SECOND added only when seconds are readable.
h=2 m=27
